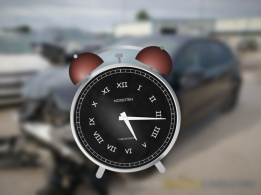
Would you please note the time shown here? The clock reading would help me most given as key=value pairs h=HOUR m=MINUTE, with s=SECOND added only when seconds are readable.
h=5 m=16
